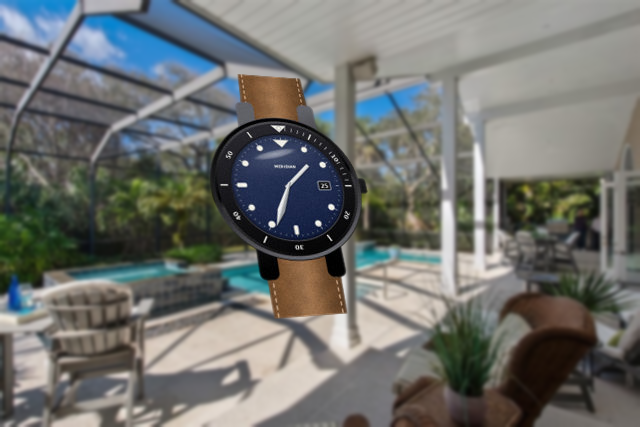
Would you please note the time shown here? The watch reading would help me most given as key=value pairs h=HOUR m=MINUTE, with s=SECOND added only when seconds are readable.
h=1 m=34
